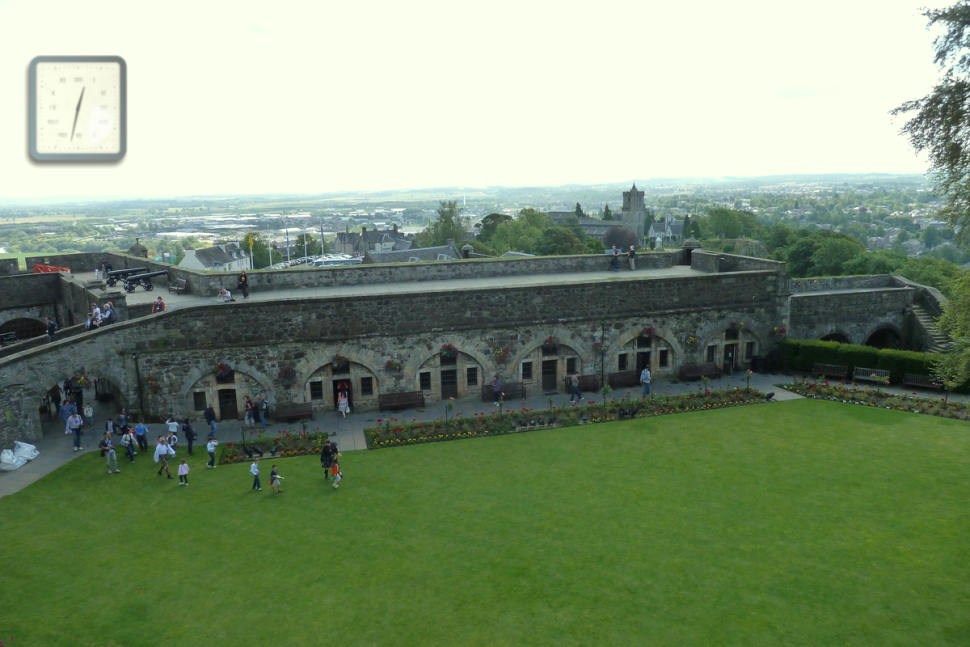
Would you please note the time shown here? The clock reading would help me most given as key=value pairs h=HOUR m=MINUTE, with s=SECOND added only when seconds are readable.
h=12 m=32
